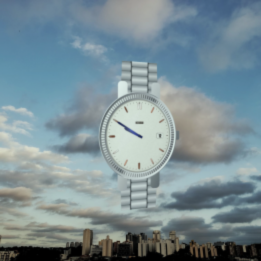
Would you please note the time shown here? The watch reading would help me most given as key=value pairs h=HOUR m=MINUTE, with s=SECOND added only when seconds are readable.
h=9 m=50
